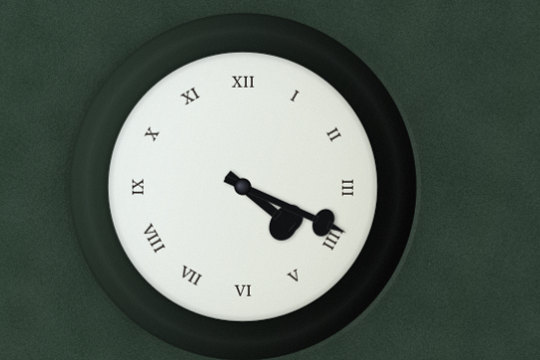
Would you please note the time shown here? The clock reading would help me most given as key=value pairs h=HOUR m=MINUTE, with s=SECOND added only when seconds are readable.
h=4 m=19
